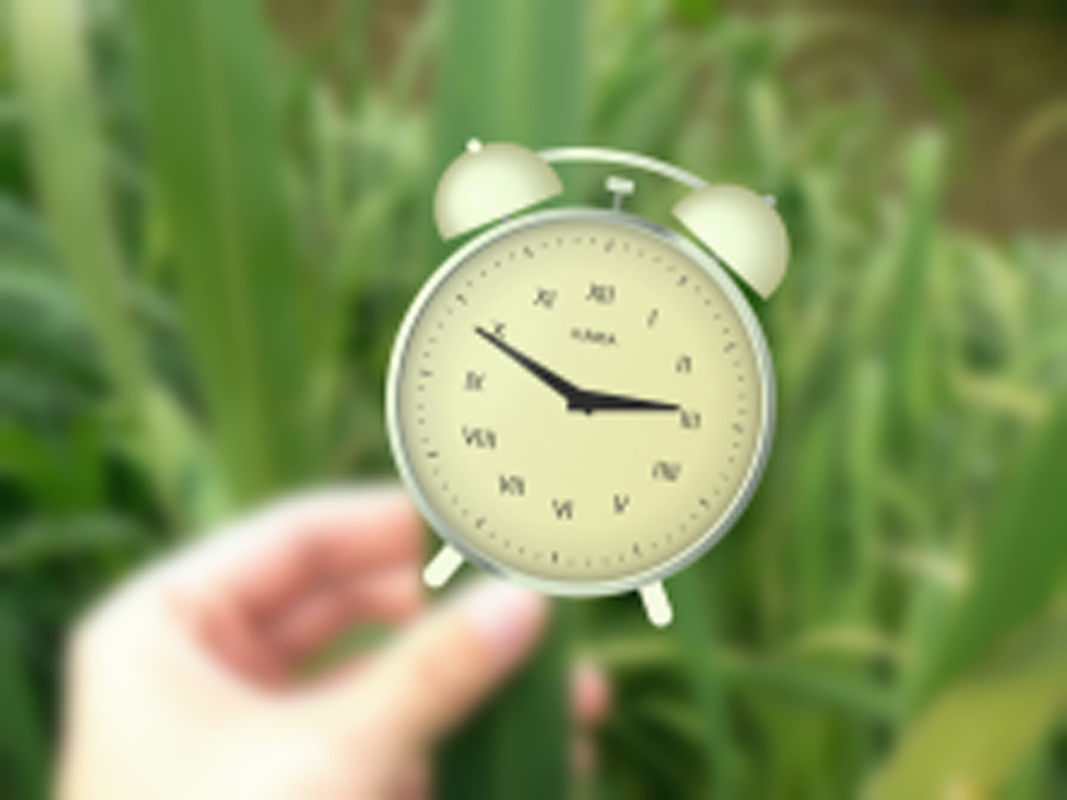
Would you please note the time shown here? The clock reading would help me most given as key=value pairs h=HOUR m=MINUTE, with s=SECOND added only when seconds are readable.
h=2 m=49
